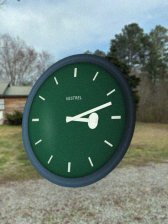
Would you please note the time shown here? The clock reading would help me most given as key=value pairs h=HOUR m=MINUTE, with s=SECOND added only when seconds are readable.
h=3 m=12
